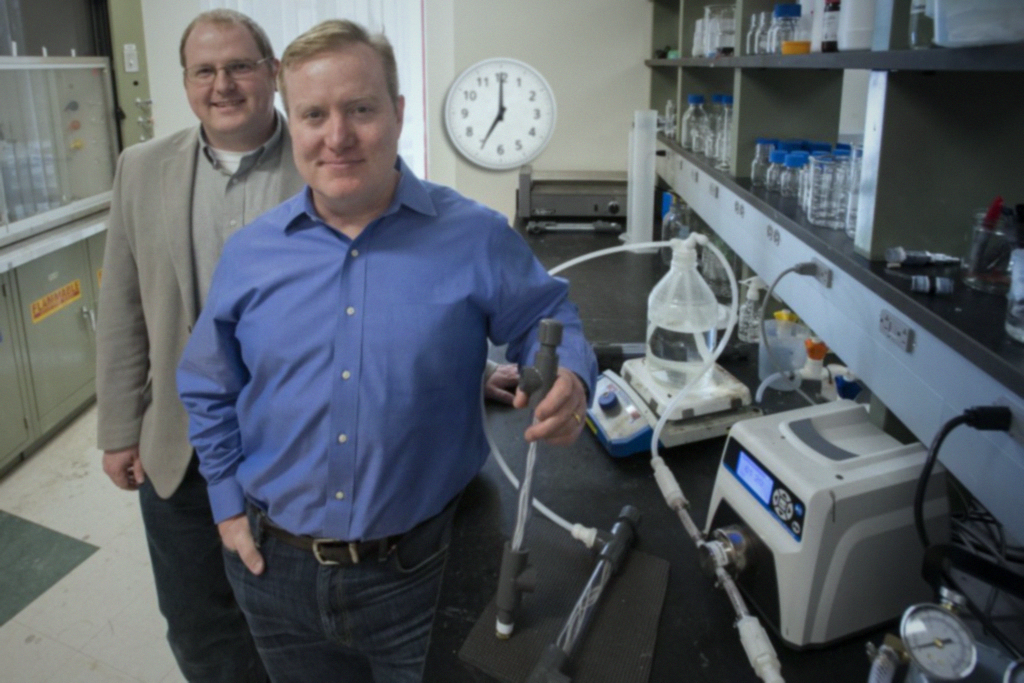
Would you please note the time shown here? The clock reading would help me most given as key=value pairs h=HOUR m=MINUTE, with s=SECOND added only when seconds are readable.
h=7 m=0
